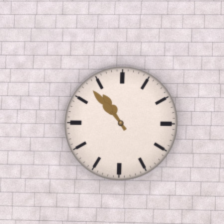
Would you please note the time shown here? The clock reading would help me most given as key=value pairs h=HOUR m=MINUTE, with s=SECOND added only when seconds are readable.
h=10 m=53
